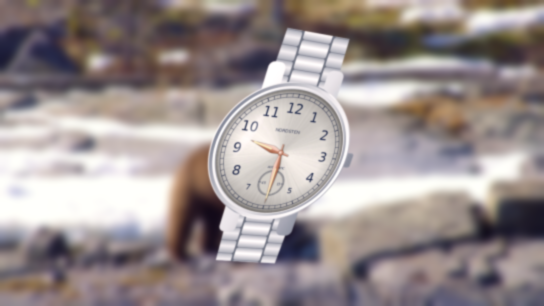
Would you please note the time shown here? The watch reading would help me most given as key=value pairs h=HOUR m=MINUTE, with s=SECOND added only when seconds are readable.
h=9 m=30
